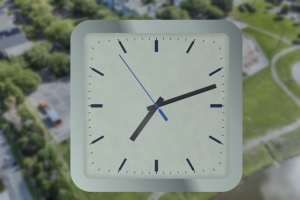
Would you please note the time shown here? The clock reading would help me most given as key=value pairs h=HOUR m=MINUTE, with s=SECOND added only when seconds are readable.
h=7 m=11 s=54
